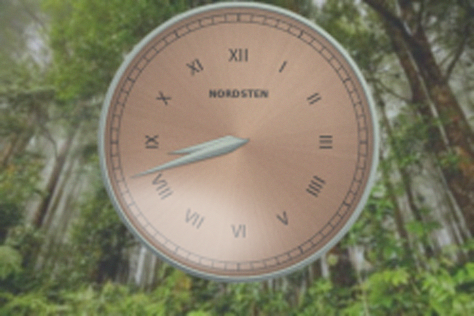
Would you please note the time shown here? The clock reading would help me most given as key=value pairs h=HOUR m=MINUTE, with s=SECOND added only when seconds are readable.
h=8 m=42
